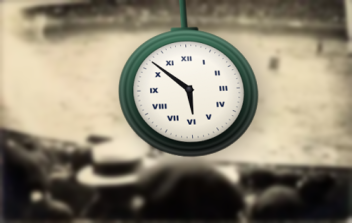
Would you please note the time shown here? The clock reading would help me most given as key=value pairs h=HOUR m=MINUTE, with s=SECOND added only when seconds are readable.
h=5 m=52
